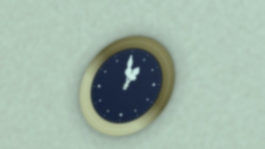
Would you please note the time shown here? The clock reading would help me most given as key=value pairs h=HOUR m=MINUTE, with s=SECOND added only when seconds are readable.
h=1 m=0
